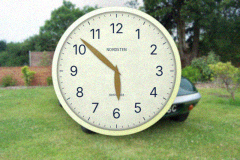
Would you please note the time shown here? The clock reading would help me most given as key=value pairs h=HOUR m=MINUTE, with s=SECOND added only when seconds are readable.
h=5 m=52
